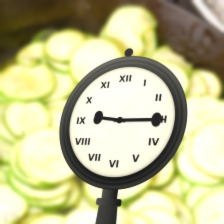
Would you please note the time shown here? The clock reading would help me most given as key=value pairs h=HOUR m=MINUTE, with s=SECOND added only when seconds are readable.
h=9 m=15
